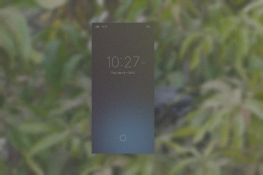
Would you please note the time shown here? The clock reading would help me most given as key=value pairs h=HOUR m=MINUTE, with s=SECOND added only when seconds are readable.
h=10 m=27
